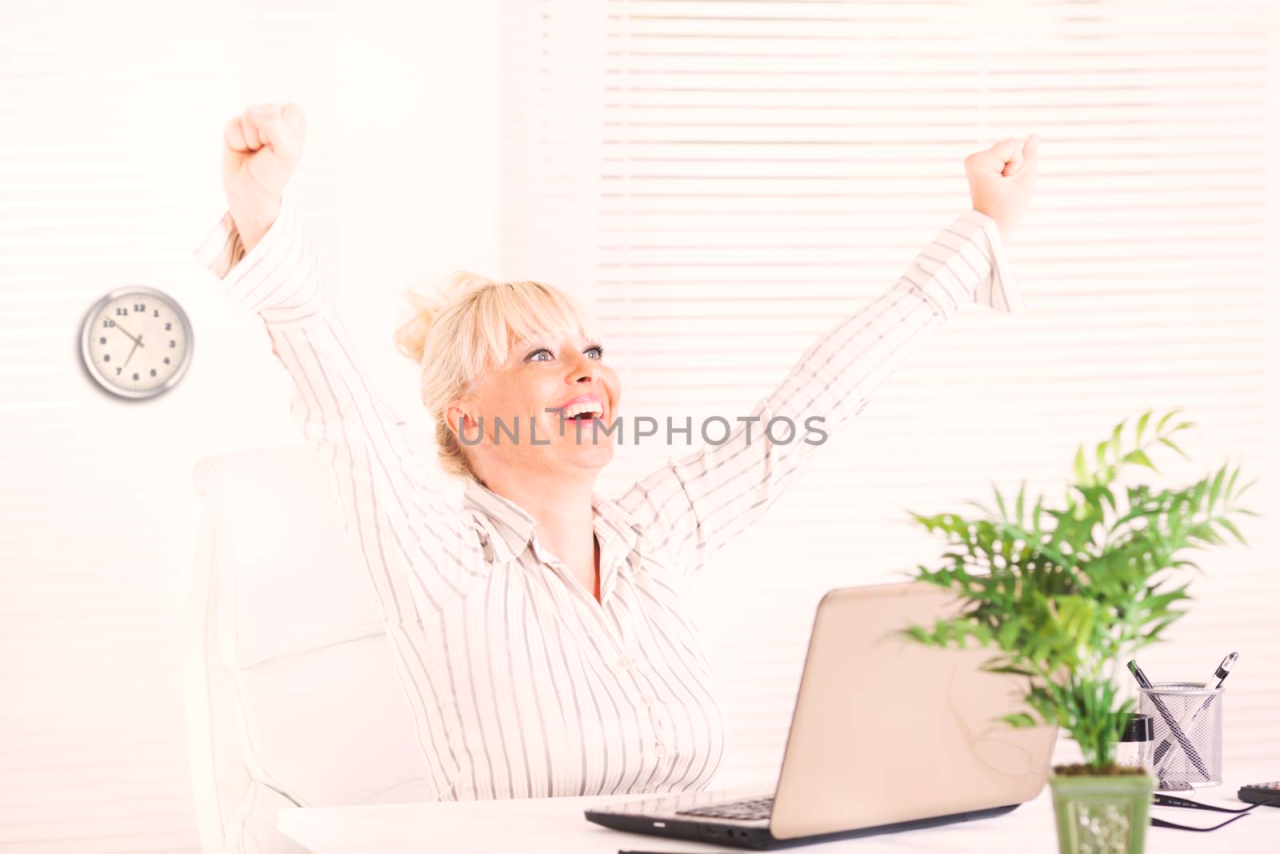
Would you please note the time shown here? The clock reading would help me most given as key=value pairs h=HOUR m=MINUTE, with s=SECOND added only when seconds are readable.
h=6 m=51
